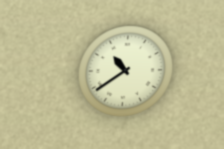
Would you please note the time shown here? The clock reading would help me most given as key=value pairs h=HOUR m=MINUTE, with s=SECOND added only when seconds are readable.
h=10 m=39
